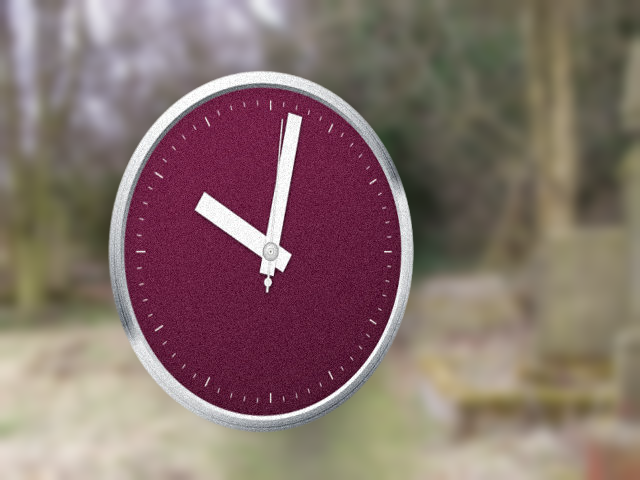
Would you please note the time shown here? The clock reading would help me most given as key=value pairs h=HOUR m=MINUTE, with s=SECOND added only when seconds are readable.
h=10 m=2 s=1
